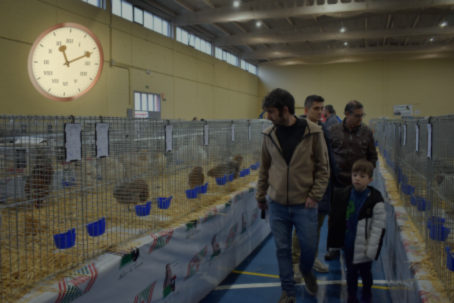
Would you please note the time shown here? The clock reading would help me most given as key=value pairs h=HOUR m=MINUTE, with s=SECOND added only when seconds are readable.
h=11 m=11
